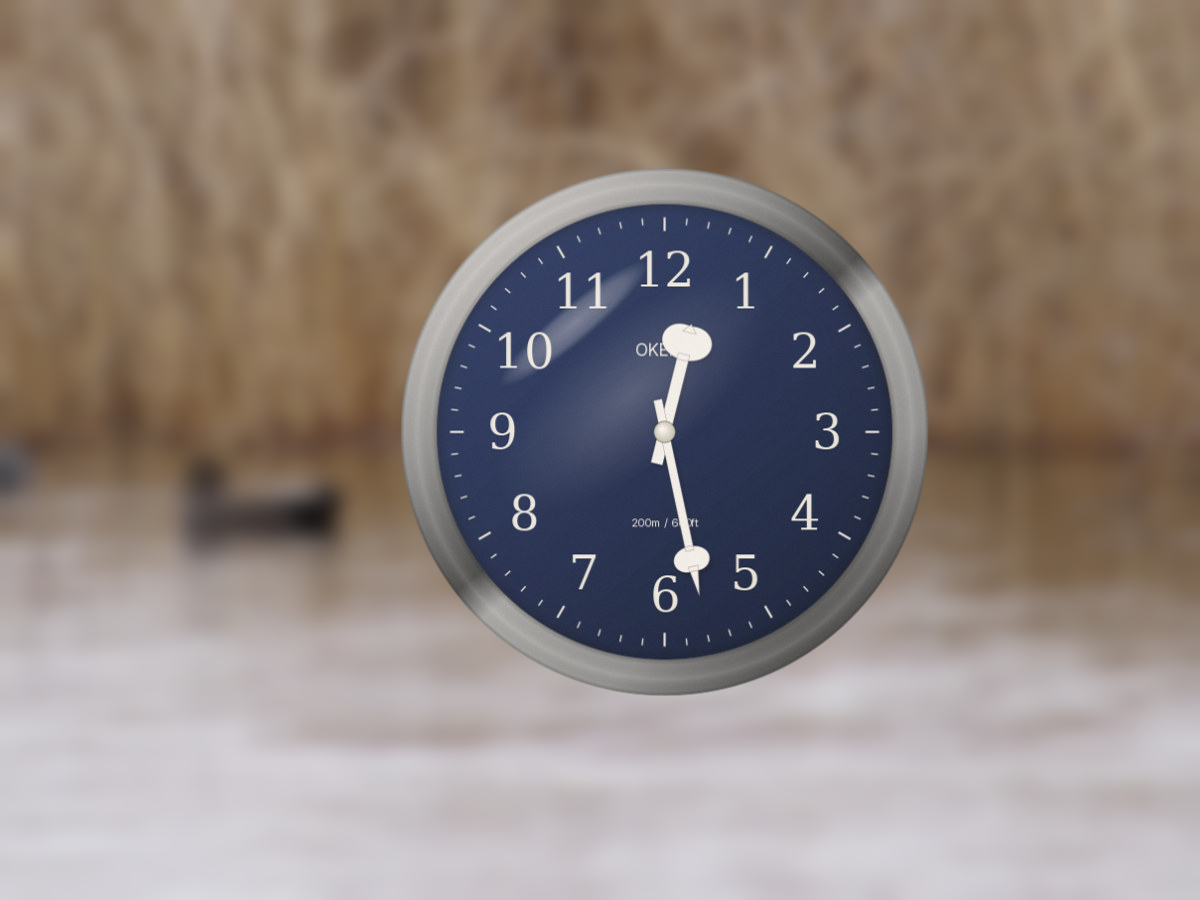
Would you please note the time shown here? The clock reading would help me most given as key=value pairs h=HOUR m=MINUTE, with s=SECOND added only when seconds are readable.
h=12 m=28
